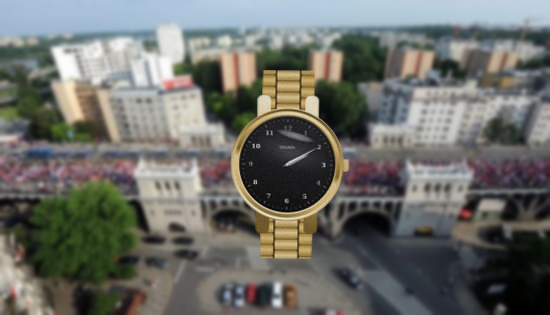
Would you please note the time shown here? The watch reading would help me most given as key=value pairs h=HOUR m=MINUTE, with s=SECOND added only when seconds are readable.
h=2 m=10
